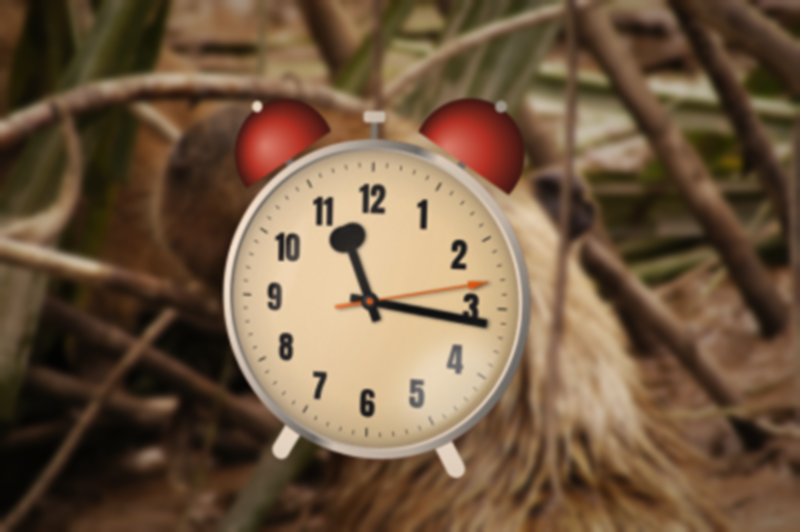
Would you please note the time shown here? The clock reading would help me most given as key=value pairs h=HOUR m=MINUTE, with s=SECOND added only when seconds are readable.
h=11 m=16 s=13
